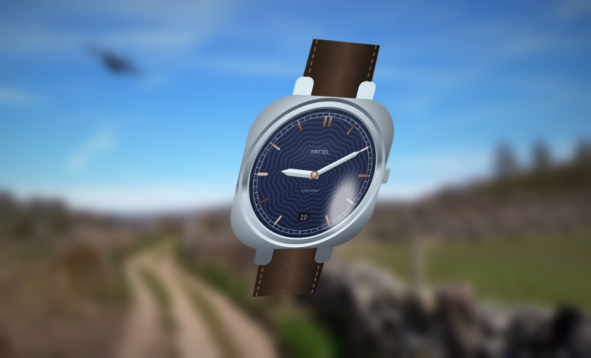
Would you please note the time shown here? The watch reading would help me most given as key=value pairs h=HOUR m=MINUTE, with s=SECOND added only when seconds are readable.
h=9 m=10
